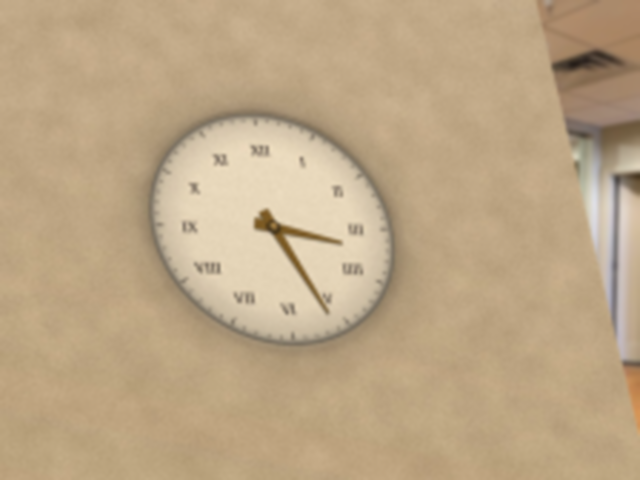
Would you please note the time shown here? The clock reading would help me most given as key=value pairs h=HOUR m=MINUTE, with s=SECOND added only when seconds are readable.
h=3 m=26
